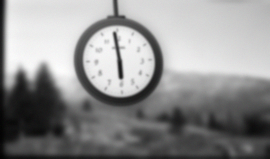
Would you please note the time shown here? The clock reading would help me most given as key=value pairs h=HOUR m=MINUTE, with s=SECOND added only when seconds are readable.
h=5 m=59
